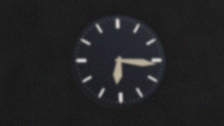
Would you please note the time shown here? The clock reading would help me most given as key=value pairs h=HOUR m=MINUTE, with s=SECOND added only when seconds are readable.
h=6 m=16
